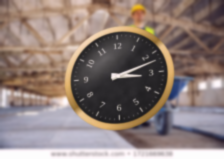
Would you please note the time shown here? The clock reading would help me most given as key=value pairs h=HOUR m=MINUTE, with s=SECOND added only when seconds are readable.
h=3 m=12
